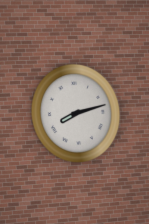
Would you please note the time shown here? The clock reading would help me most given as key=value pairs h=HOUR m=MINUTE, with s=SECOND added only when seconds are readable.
h=8 m=13
